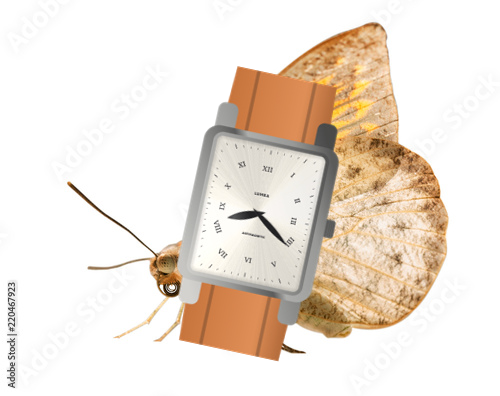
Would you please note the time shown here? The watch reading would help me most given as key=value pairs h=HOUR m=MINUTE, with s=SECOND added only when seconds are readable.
h=8 m=21
